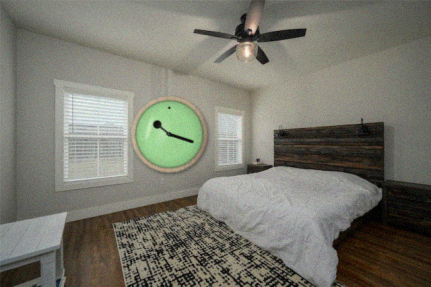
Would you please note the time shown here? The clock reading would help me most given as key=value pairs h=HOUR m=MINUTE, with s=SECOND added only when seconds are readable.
h=10 m=18
